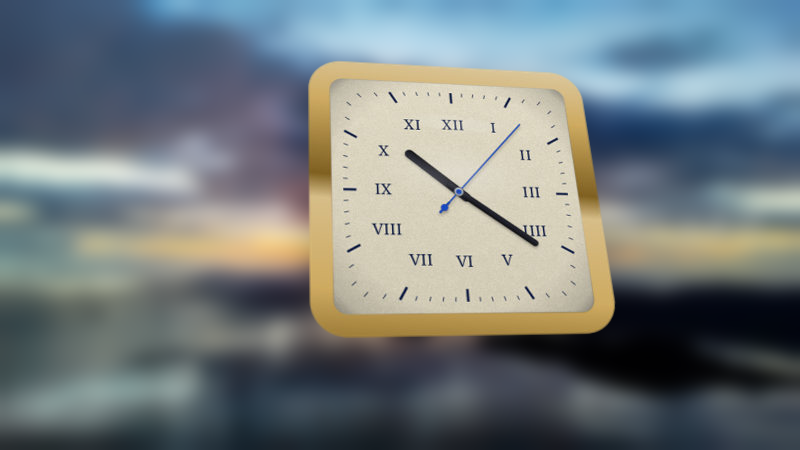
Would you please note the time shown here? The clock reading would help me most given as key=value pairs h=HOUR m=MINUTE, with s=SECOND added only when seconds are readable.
h=10 m=21 s=7
